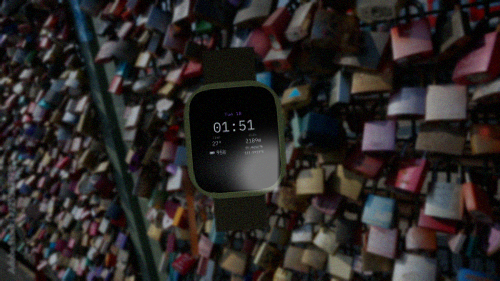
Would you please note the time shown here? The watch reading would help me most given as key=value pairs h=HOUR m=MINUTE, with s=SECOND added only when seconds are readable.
h=1 m=51
